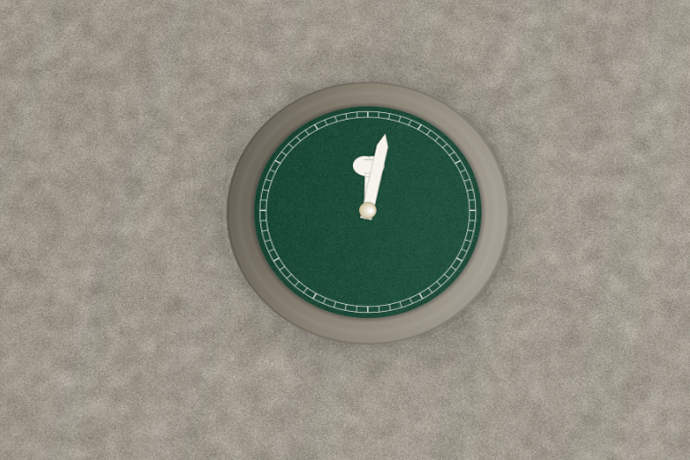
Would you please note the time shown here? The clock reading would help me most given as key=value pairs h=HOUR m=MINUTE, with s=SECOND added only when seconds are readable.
h=12 m=2
